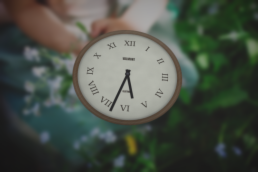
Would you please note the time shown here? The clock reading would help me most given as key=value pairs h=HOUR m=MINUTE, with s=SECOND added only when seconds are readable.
h=5 m=33
